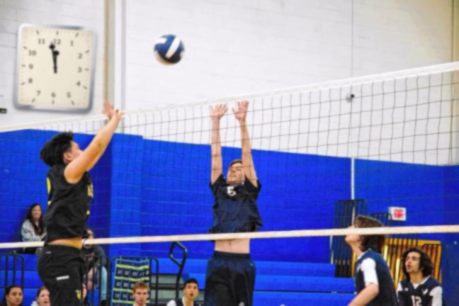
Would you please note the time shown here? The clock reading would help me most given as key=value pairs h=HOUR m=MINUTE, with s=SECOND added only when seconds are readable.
h=11 m=58
